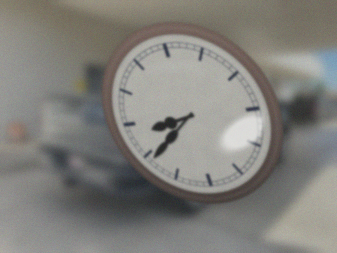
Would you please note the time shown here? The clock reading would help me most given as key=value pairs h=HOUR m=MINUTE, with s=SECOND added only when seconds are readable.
h=8 m=39
